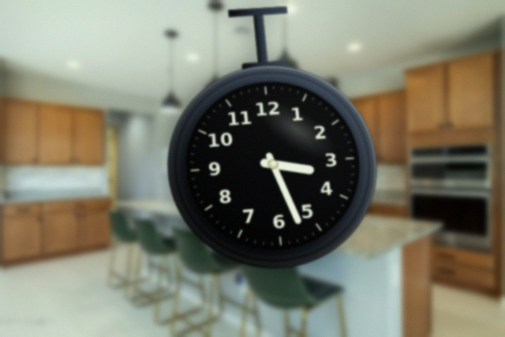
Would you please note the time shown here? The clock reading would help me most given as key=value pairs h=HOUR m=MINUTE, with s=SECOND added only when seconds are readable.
h=3 m=27
